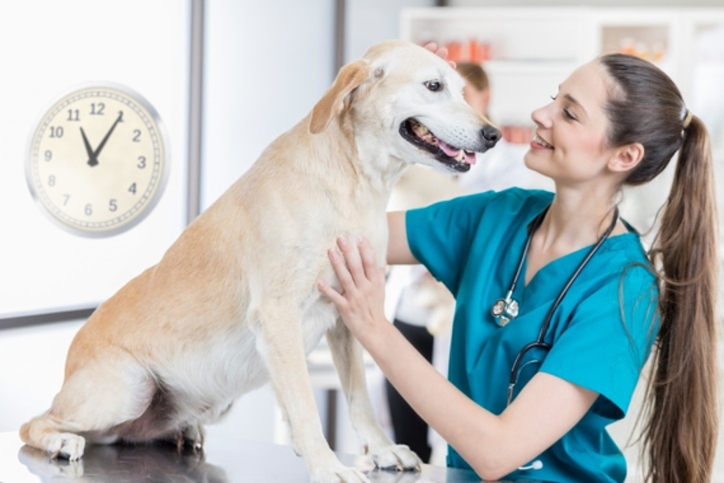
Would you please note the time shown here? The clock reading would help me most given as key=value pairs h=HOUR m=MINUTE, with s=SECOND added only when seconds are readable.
h=11 m=5
